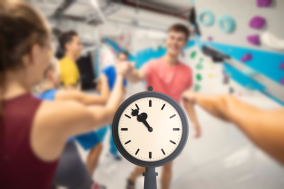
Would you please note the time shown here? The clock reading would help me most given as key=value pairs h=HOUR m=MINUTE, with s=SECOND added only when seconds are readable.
h=10 m=53
